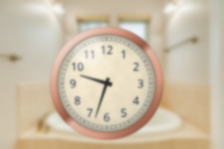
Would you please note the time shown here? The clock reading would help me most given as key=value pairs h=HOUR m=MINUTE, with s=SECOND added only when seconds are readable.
h=9 m=33
